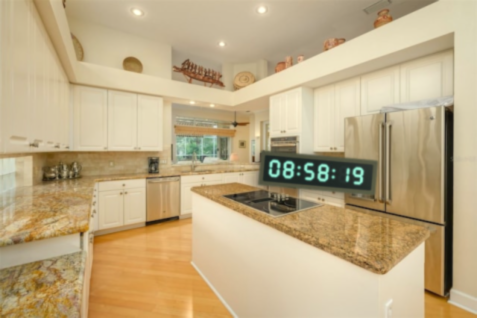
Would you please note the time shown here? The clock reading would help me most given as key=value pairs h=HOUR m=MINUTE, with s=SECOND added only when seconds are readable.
h=8 m=58 s=19
